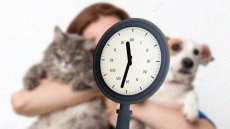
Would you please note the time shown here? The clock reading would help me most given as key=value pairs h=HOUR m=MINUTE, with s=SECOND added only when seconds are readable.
h=11 m=32
